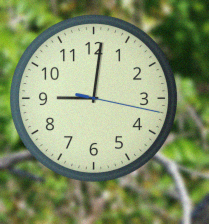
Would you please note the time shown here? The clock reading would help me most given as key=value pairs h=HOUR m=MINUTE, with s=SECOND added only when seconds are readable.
h=9 m=1 s=17
